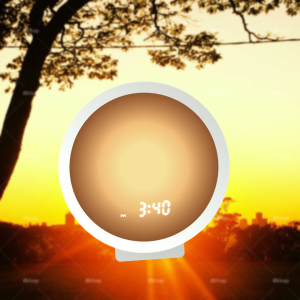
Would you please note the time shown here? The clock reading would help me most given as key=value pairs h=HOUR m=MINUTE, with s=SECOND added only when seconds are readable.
h=3 m=40
